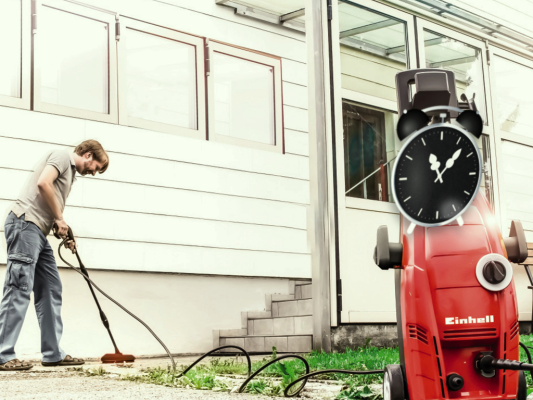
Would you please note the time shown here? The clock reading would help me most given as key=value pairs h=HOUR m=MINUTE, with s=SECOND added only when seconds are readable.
h=11 m=7
